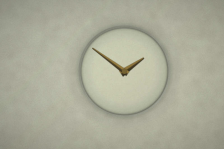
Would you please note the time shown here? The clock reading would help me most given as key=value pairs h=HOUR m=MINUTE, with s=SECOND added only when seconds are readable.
h=1 m=51
